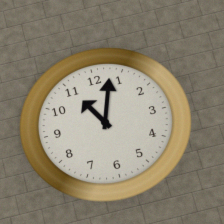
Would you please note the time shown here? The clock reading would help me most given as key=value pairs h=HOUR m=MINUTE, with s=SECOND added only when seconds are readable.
h=11 m=3
